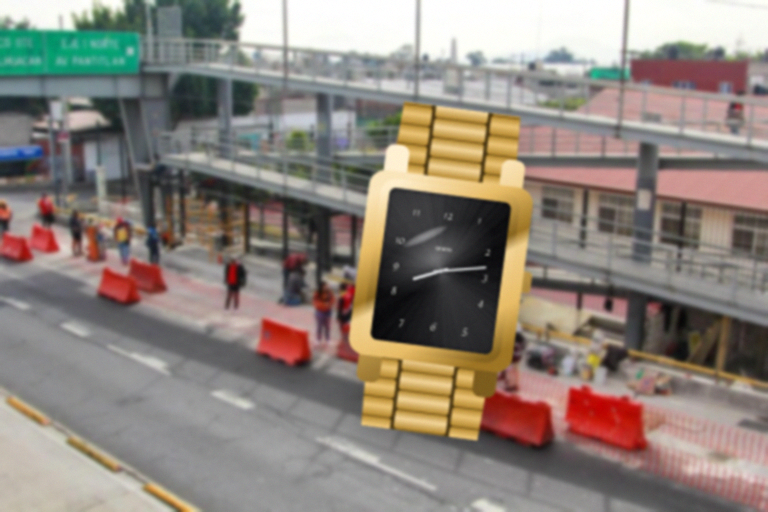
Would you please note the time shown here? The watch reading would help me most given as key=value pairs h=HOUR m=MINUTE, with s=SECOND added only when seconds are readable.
h=8 m=13
